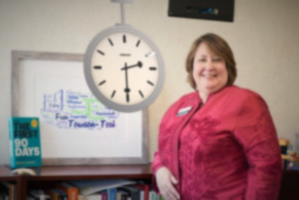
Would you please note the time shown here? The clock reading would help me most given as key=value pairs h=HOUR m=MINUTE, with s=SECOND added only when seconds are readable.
h=2 m=30
